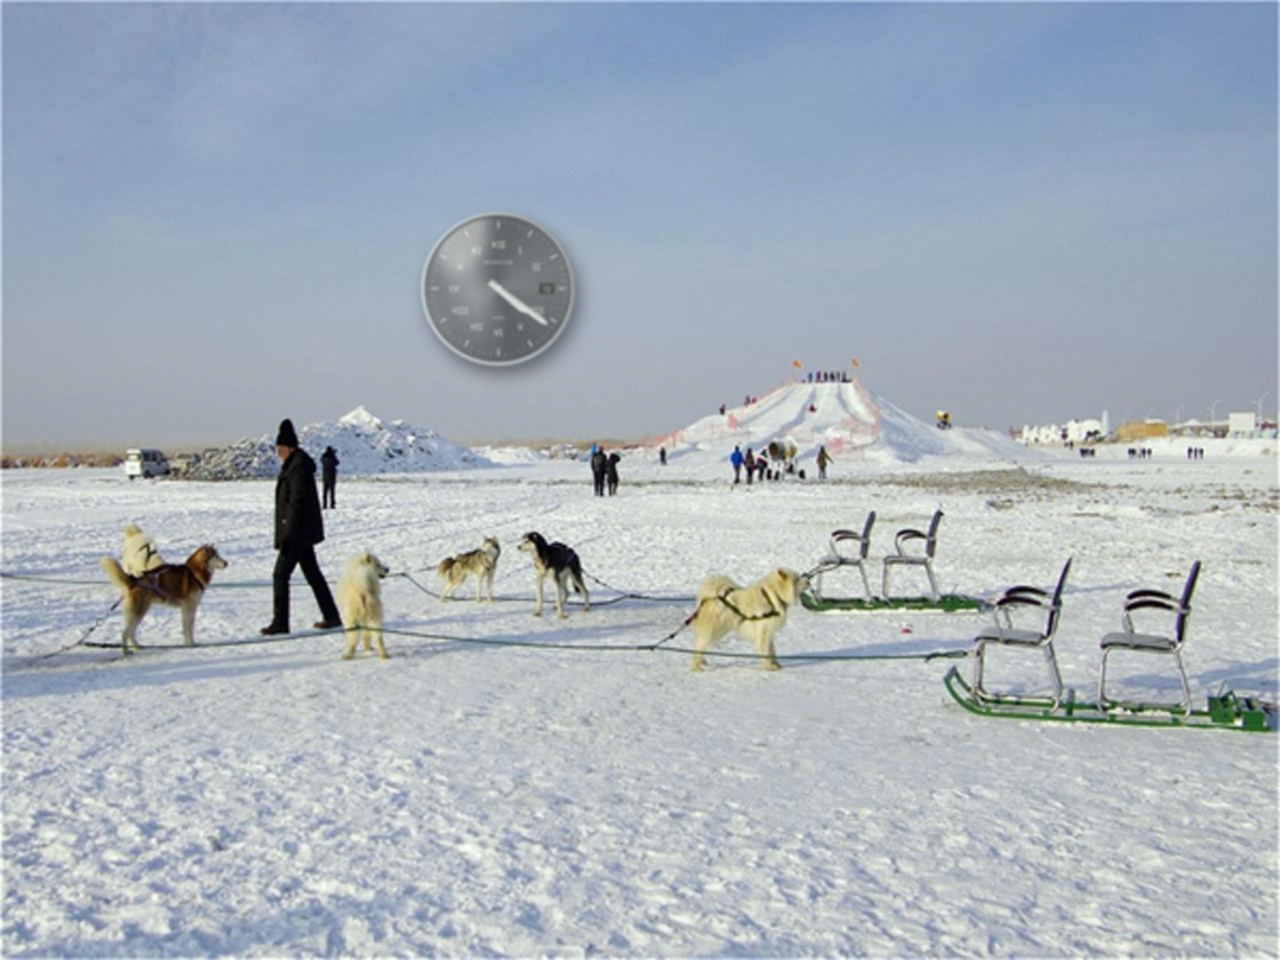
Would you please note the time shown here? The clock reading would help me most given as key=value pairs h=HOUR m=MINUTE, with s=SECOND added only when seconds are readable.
h=4 m=21
